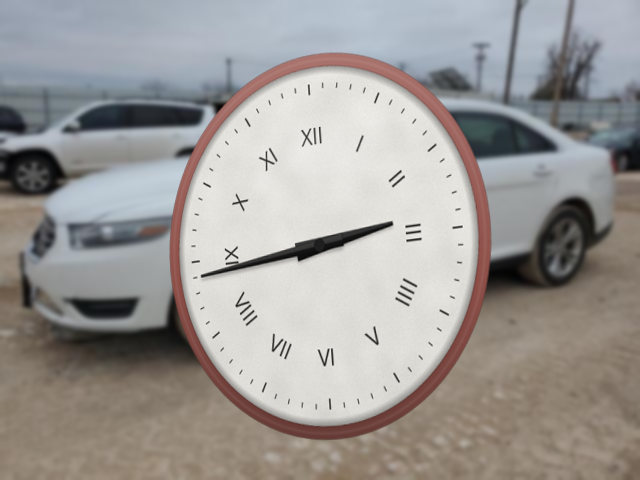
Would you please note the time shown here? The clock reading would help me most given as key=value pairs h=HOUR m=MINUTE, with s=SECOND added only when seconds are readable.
h=2 m=44
